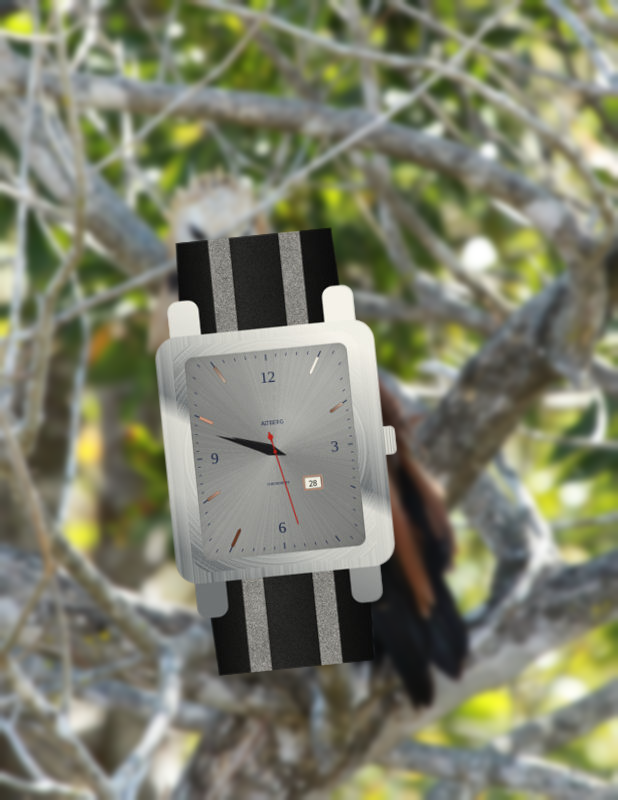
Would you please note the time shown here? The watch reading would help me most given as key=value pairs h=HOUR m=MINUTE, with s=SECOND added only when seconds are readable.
h=9 m=48 s=28
